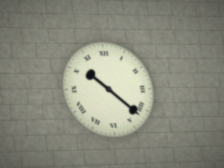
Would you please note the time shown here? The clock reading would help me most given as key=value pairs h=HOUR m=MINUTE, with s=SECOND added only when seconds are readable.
h=10 m=22
